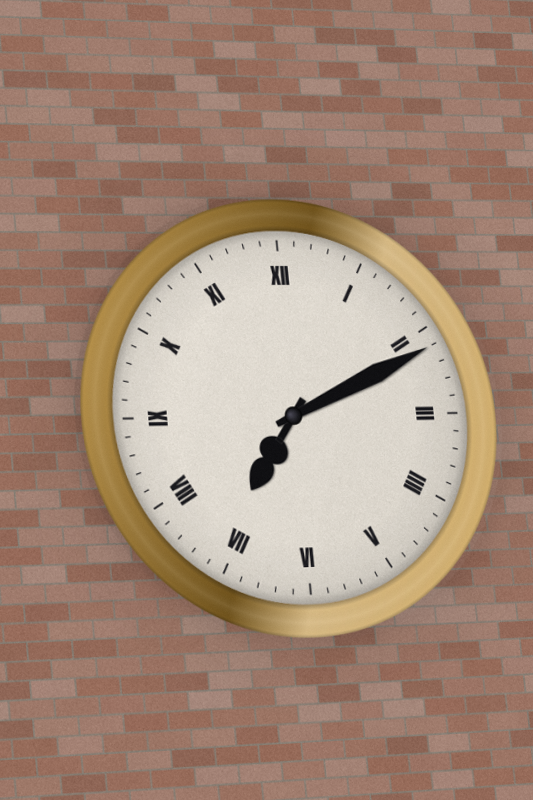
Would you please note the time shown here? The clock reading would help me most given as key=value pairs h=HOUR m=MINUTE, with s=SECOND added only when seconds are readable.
h=7 m=11
